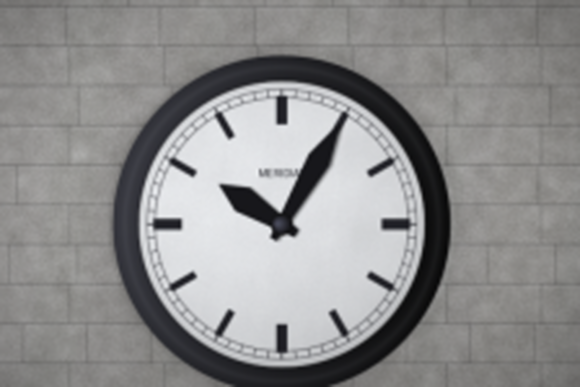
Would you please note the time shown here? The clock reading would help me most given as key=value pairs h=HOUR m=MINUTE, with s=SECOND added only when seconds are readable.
h=10 m=5
